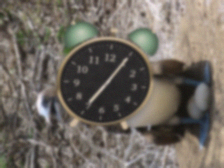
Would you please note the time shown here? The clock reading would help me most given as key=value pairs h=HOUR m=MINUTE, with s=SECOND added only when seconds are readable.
h=7 m=5
